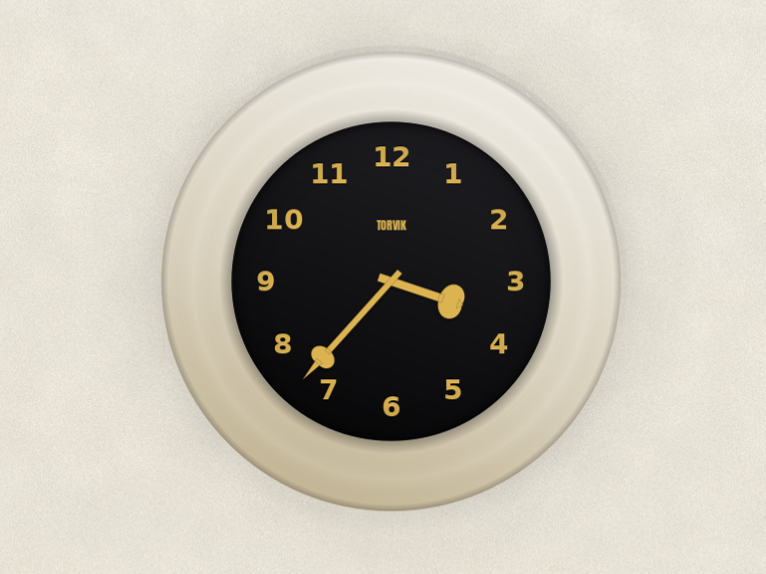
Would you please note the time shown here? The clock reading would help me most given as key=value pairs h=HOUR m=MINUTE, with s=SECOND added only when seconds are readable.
h=3 m=37
